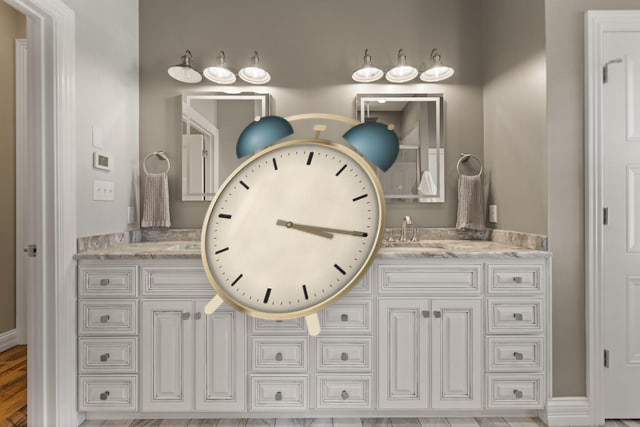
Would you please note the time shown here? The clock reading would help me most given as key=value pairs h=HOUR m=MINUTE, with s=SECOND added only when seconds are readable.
h=3 m=15
